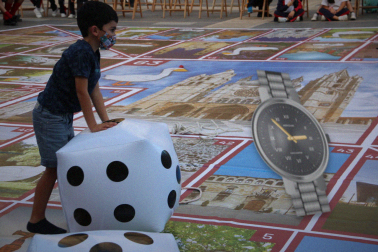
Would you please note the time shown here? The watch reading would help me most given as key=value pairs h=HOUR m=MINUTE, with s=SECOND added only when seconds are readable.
h=2 m=53
